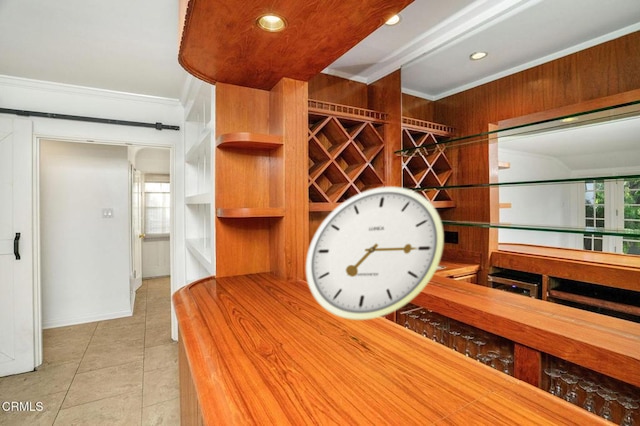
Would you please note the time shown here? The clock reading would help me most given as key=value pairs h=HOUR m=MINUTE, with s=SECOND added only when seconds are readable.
h=7 m=15
